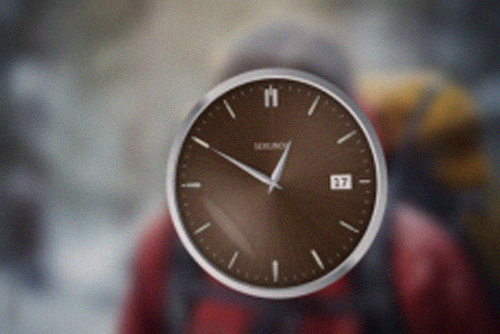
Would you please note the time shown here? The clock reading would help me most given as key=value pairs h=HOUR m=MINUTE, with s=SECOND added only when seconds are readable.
h=12 m=50
